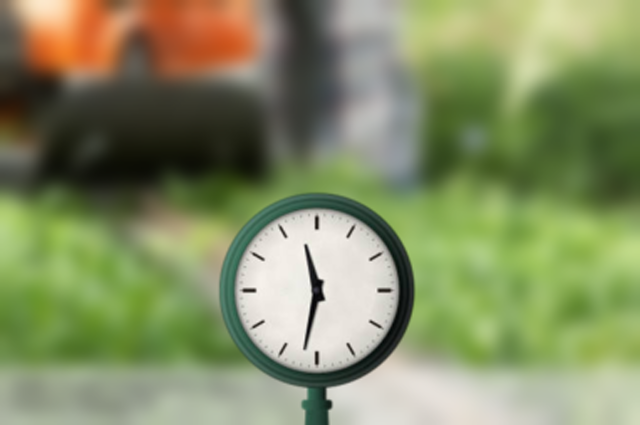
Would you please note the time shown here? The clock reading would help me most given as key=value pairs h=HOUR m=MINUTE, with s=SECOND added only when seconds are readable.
h=11 m=32
